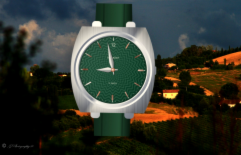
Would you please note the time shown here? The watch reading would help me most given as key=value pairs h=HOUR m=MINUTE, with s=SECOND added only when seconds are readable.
h=8 m=58
